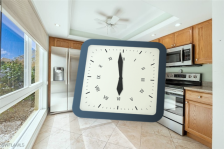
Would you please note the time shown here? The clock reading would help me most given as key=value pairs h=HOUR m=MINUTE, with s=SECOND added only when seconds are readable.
h=5 m=59
